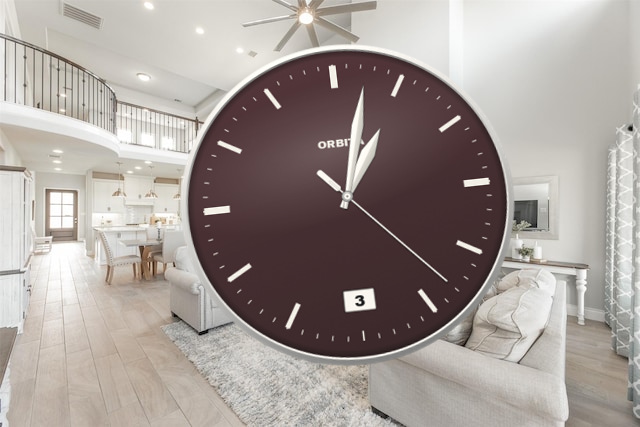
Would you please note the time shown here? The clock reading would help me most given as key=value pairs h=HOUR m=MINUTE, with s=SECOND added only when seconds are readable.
h=1 m=2 s=23
